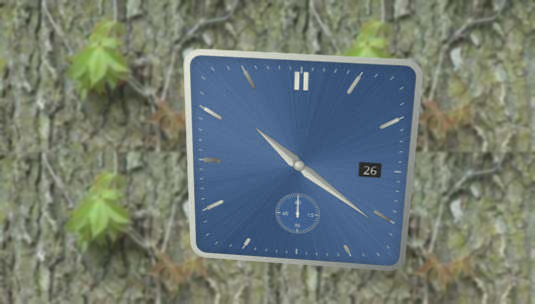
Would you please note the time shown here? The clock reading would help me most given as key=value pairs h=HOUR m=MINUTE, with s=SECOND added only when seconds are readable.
h=10 m=21
